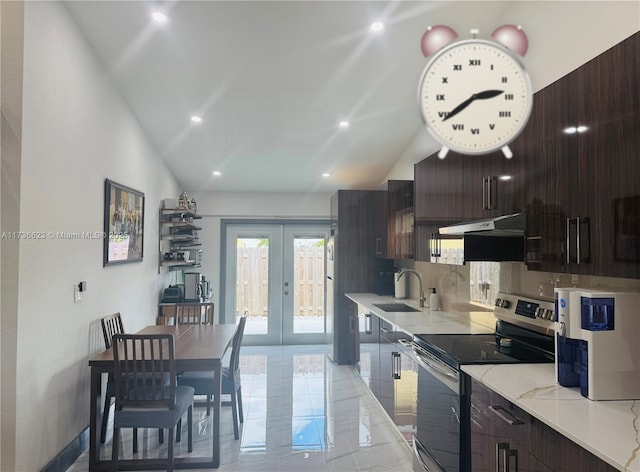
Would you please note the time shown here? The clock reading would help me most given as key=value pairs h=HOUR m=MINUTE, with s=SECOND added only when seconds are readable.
h=2 m=39
